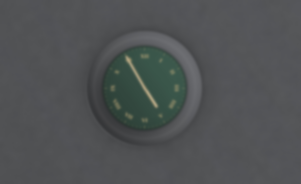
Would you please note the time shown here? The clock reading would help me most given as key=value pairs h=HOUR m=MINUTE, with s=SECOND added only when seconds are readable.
h=4 m=55
